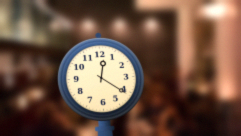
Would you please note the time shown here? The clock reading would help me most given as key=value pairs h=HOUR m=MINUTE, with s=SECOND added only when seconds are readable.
h=12 m=21
